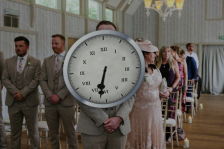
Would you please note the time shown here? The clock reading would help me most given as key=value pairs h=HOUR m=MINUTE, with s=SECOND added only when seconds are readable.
h=6 m=32
